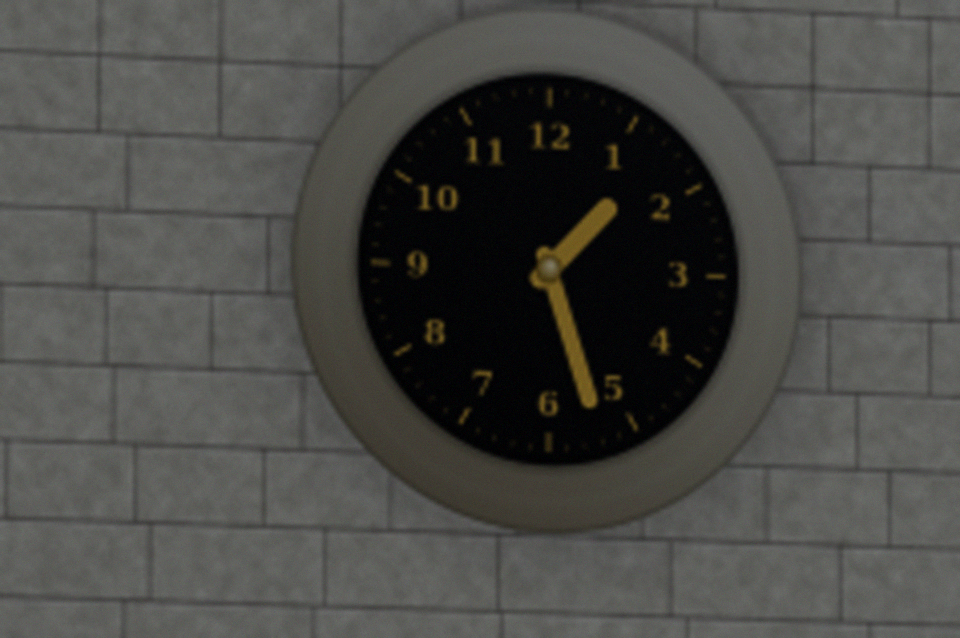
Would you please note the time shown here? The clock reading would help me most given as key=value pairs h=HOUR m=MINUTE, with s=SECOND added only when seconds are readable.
h=1 m=27
